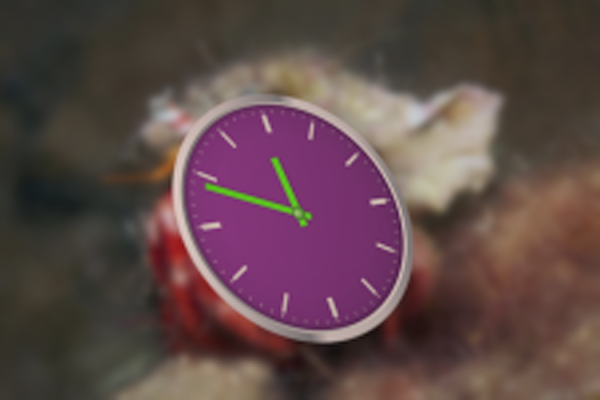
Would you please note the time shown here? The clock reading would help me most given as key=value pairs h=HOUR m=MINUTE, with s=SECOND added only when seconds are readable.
h=11 m=49
